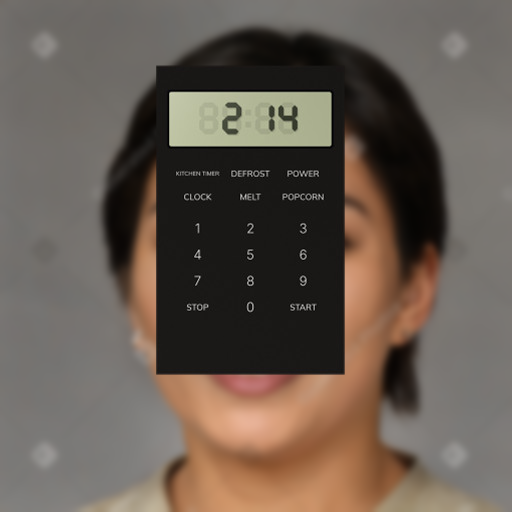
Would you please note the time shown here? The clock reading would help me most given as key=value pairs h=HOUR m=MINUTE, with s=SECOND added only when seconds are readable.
h=2 m=14
